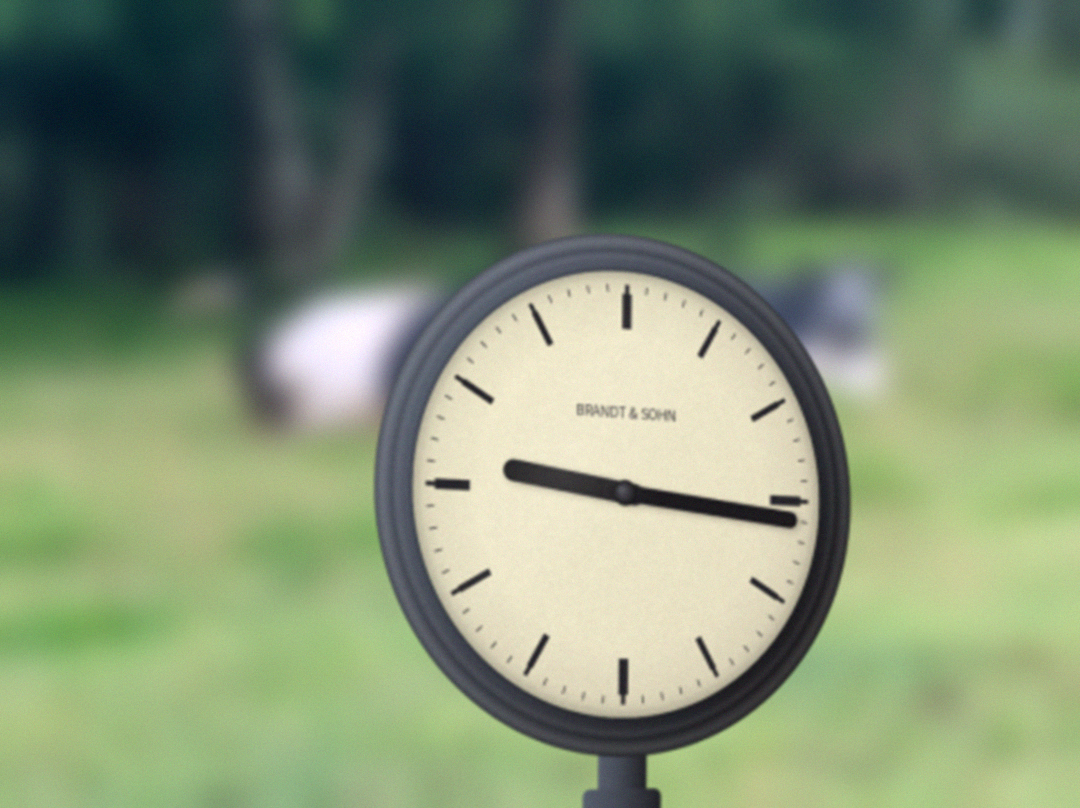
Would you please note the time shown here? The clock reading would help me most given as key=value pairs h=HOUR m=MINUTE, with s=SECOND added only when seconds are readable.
h=9 m=16
